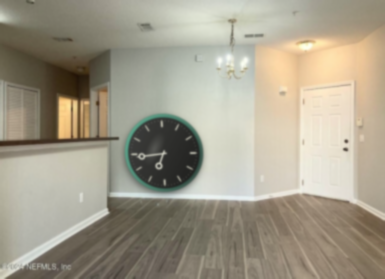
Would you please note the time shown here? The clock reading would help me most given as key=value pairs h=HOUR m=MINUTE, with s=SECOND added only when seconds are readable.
h=6 m=44
